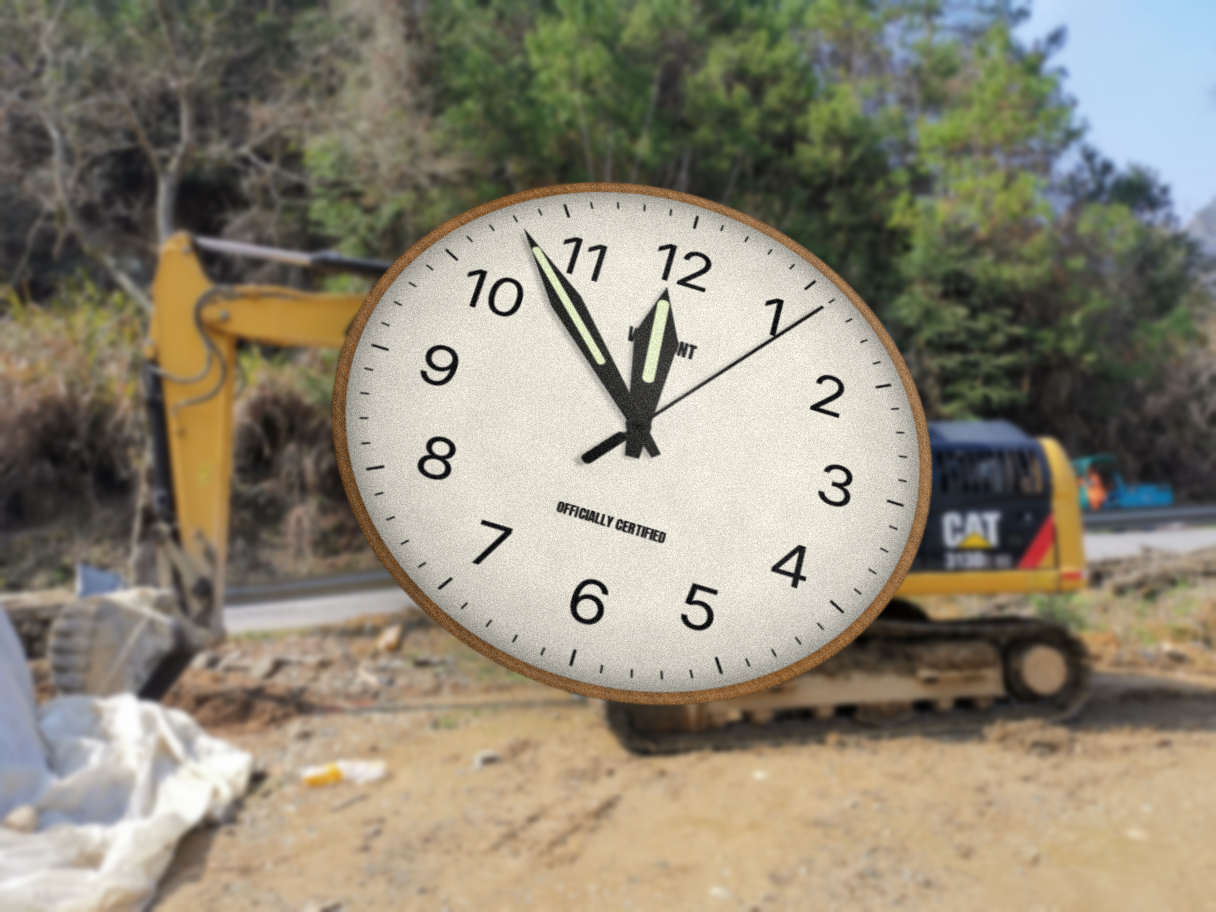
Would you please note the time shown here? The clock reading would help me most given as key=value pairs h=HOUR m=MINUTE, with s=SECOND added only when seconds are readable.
h=11 m=53 s=6
